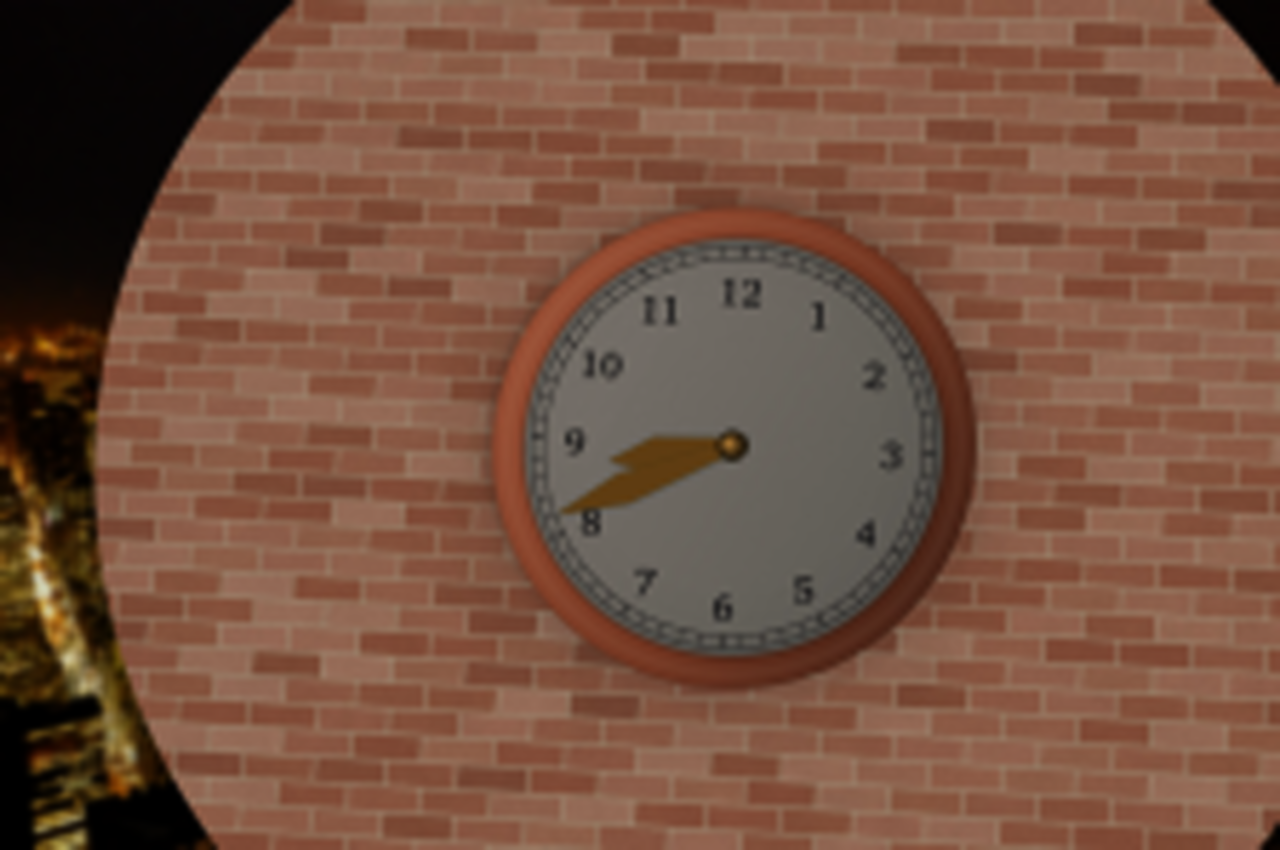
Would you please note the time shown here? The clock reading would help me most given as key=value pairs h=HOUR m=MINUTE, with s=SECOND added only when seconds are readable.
h=8 m=41
